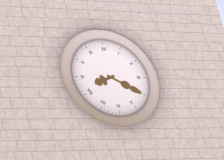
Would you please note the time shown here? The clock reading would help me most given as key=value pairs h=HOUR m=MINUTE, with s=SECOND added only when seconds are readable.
h=8 m=20
